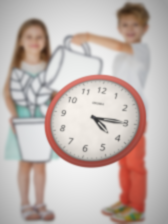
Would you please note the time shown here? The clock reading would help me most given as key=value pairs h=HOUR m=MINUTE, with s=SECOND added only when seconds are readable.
h=4 m=15
